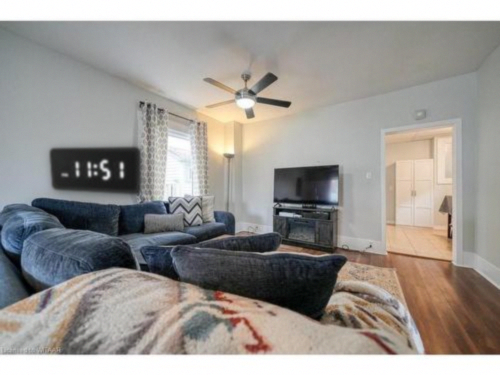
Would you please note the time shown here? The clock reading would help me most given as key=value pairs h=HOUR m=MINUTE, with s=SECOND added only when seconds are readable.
h=11 m=51
